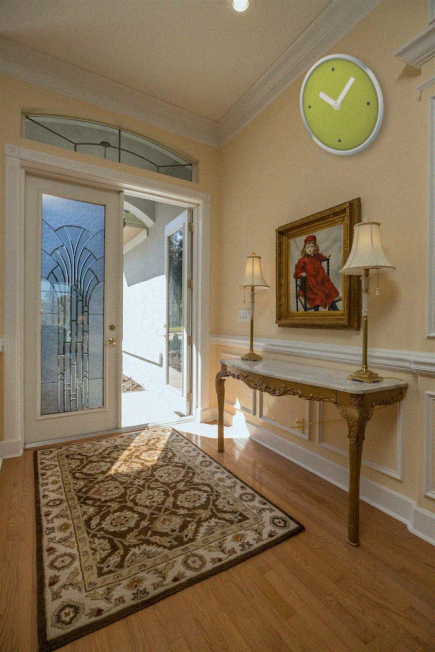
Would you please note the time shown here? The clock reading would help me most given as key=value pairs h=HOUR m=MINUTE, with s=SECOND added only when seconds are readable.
h=10 m=7
